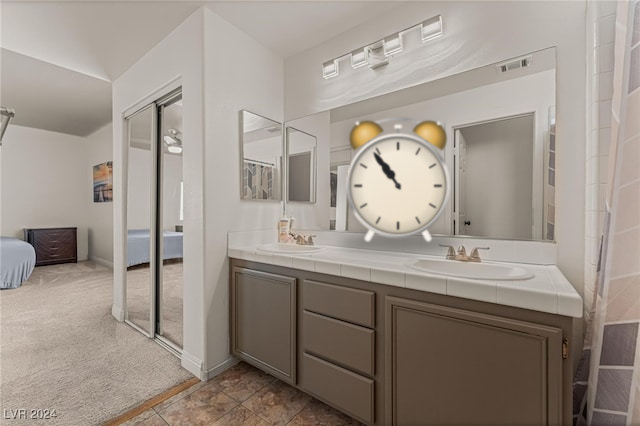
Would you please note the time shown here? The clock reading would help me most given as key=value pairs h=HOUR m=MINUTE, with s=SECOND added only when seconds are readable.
h=10 m=54
